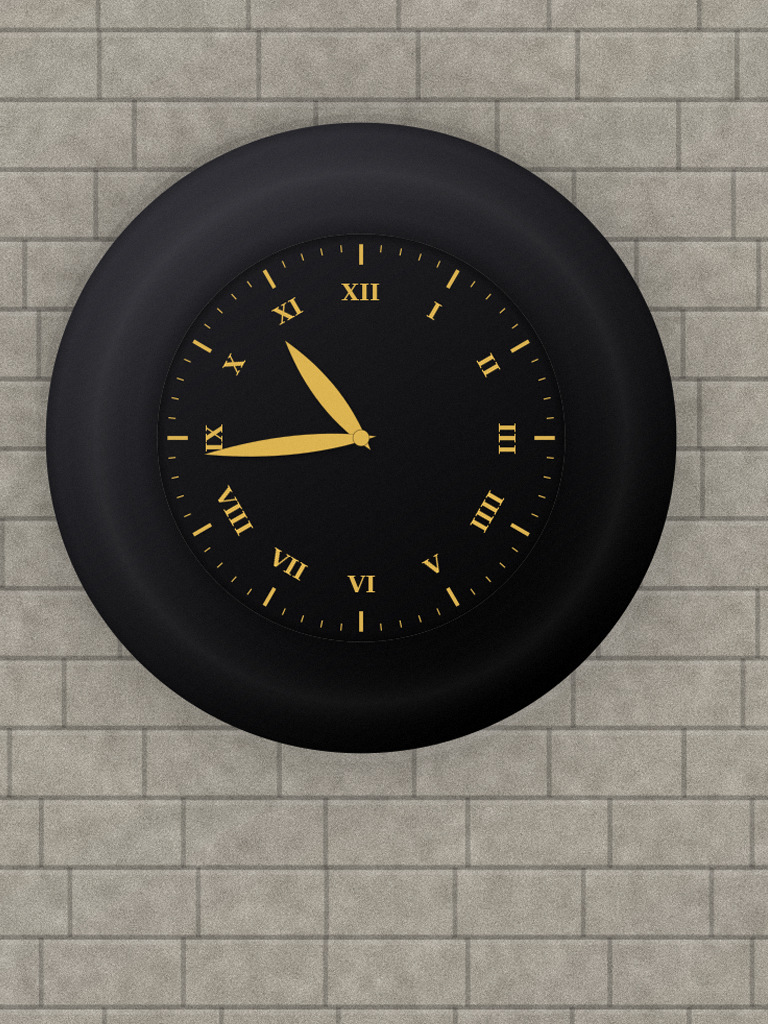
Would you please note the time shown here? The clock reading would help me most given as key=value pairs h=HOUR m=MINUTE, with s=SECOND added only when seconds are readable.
h=10 m=44
